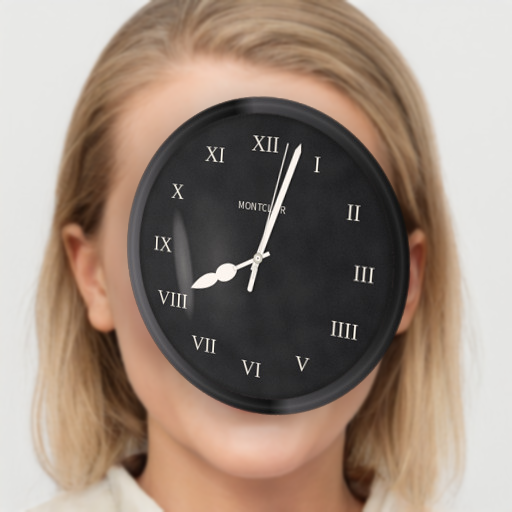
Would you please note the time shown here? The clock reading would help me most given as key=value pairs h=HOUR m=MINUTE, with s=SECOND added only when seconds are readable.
h=8 m=3 s=2
